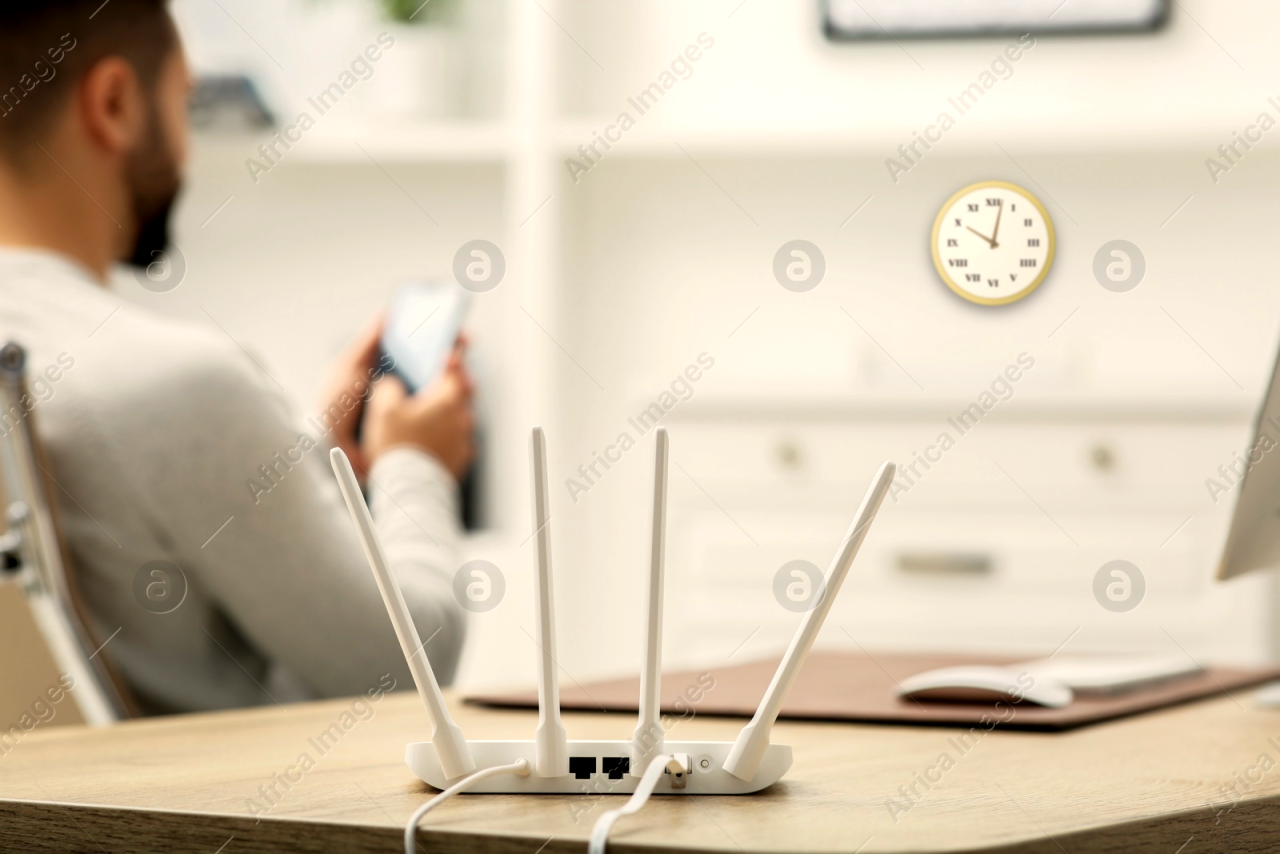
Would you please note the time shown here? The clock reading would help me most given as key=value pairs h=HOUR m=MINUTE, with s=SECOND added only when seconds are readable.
h=10 m=2
